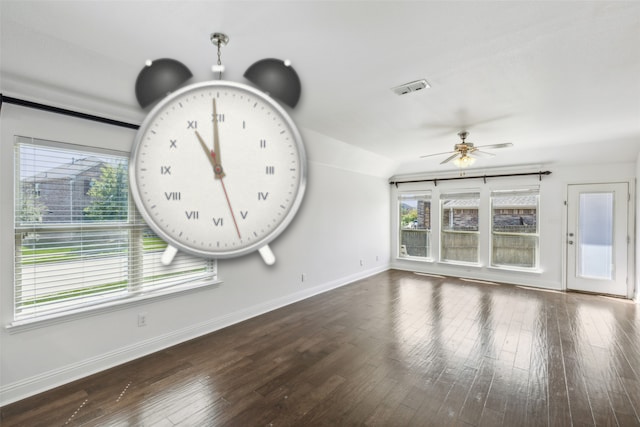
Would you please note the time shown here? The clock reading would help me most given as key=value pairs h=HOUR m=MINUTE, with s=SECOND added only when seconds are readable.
h=10 m=59 s=27
